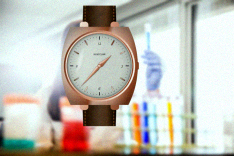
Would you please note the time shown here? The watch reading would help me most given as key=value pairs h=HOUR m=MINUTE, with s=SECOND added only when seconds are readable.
h=1 m=37
